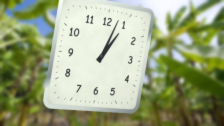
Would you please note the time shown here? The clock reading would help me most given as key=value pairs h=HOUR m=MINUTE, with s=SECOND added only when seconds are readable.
h=1 m=3
